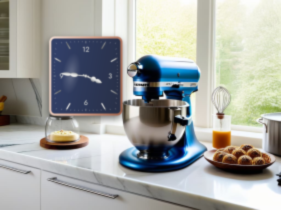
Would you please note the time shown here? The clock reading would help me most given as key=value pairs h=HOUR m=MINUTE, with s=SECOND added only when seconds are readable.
h=3 m=46
